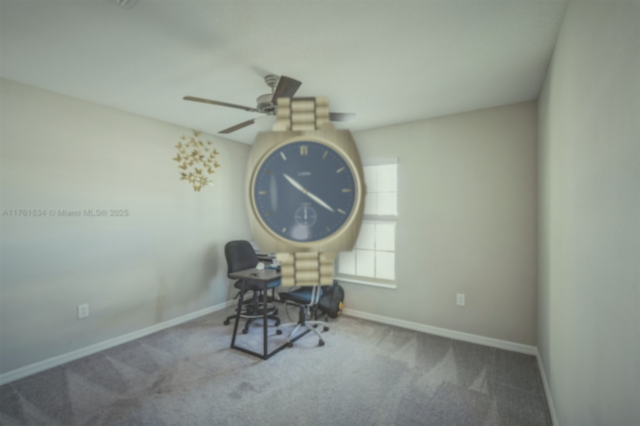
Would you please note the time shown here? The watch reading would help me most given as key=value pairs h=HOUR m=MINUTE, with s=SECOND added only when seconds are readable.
h=10 m=21
